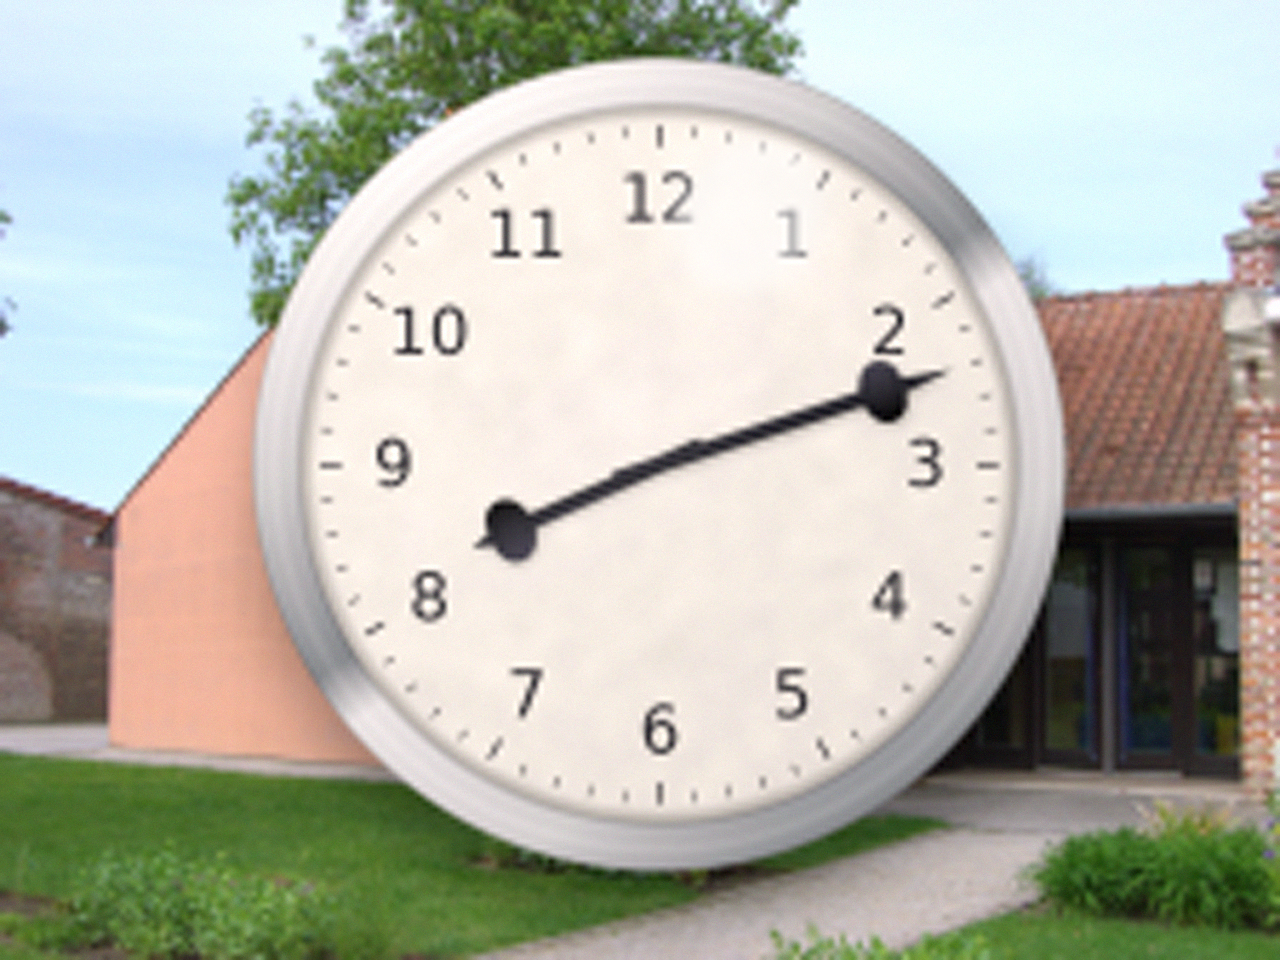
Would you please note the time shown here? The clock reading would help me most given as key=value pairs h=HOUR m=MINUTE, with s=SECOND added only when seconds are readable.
h=8 m=12
